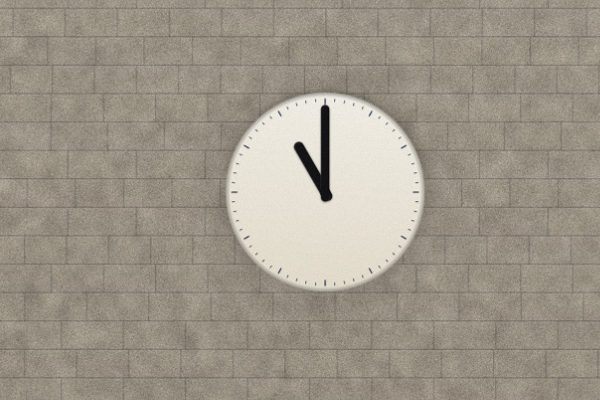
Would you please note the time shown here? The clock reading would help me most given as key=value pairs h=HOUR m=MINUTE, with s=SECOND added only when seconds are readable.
h=11 m=0
